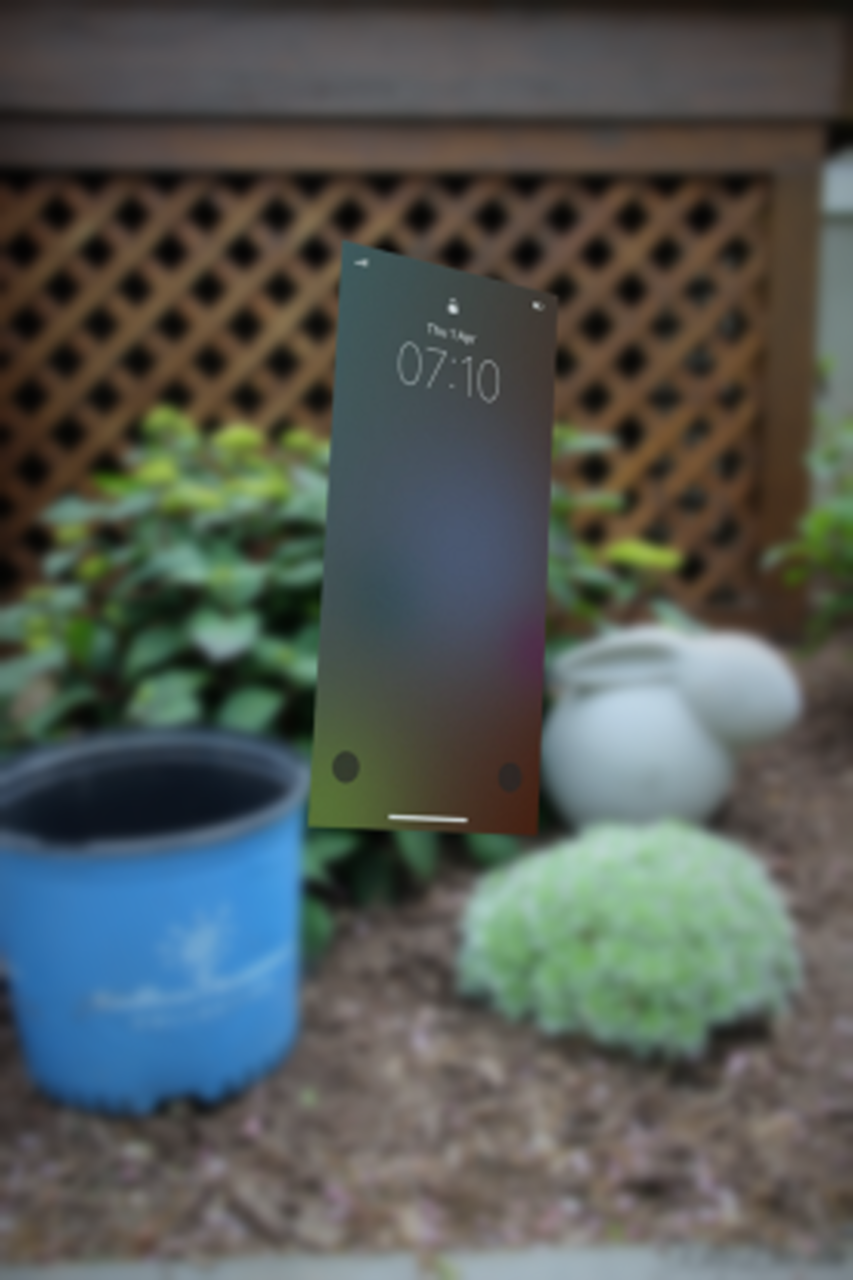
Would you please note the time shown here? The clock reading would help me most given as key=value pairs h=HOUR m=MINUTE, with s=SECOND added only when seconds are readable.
h=7 m=10
